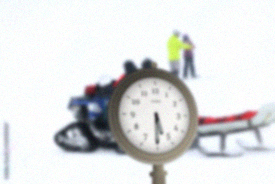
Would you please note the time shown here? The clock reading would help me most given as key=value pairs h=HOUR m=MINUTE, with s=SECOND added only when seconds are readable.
h=5 m=30
